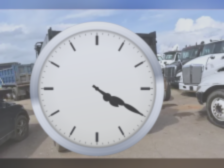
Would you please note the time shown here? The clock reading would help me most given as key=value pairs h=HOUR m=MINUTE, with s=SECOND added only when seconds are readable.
h=4 m=20
